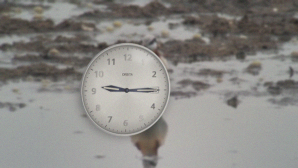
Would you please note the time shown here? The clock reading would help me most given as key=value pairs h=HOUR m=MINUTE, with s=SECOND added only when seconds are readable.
h=9 m=15
